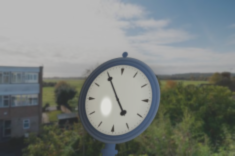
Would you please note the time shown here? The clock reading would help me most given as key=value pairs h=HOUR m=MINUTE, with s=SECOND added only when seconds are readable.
h=4 m=55
